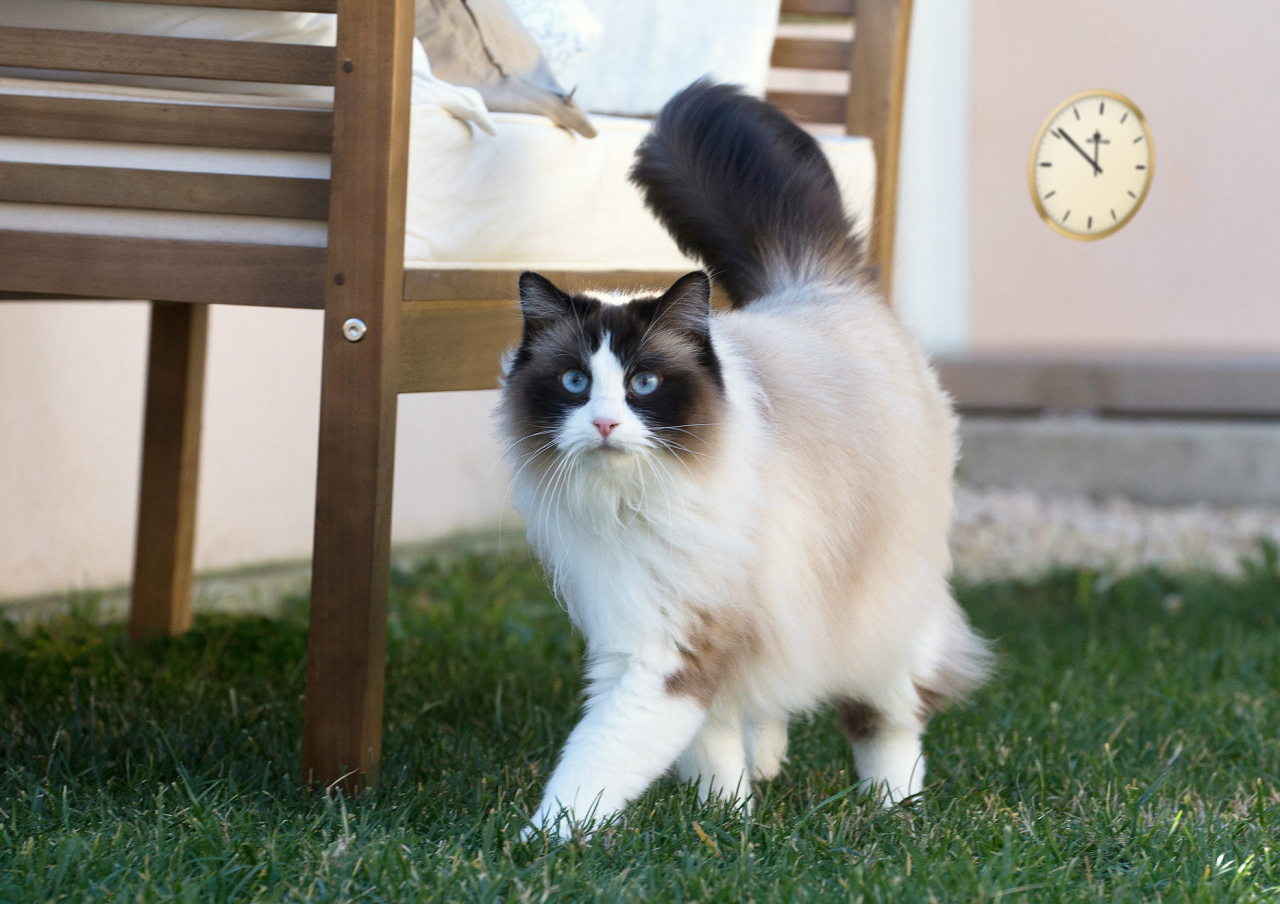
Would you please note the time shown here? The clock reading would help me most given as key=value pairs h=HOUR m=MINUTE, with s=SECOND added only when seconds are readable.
h=11 m=51
